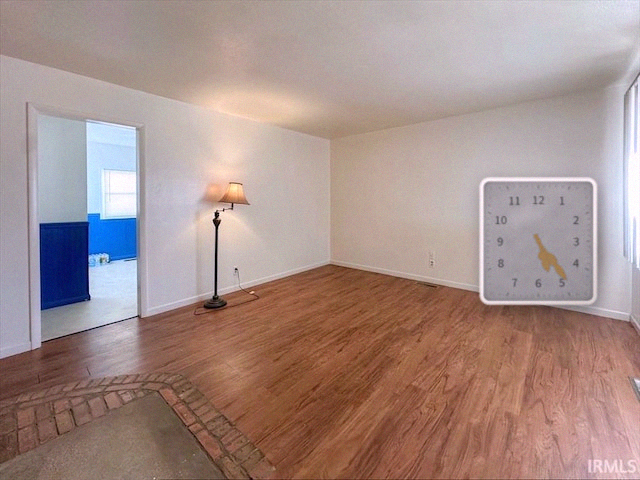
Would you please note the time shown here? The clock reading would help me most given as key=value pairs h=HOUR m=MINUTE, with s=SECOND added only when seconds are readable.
h=5 m=24
